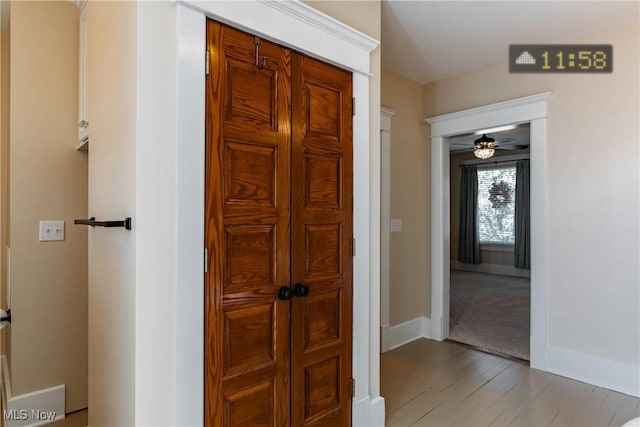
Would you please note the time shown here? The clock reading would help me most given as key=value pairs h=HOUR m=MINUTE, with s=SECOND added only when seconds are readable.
h=11 m=58
